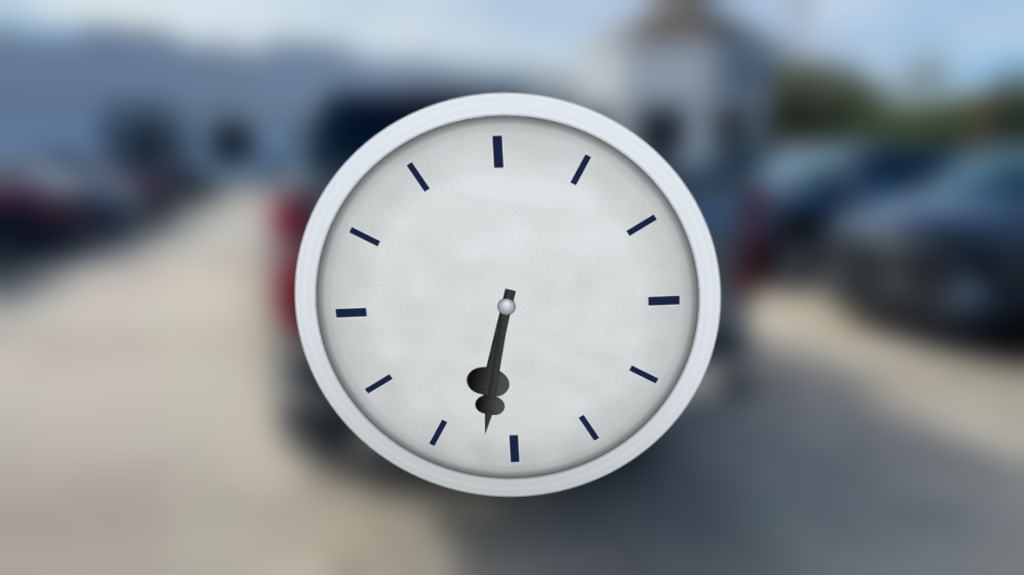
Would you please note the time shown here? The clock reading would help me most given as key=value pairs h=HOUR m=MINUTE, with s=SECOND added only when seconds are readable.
h=6 m=32
